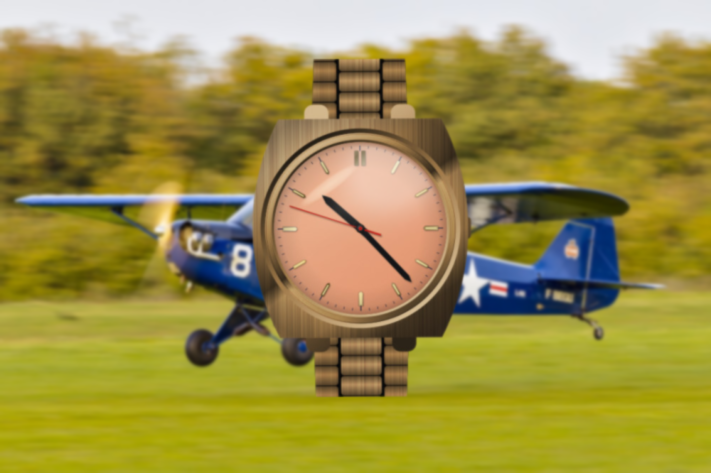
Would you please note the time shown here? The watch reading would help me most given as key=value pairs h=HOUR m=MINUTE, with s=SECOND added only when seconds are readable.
h=10 m=22 s=48
